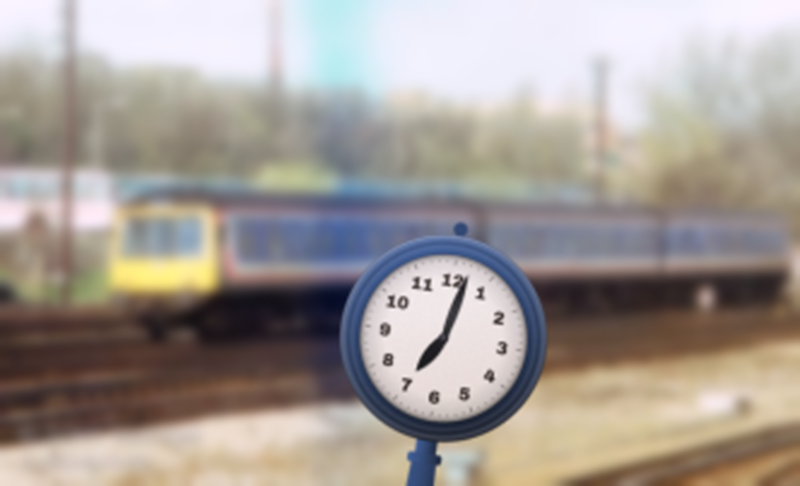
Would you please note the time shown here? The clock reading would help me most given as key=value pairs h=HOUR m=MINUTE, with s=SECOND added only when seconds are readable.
h=7 m=2
